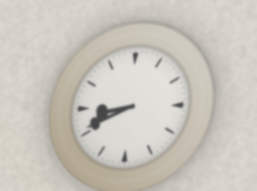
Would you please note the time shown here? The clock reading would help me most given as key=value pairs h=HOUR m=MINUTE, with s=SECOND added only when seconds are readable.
h=8 m=41
